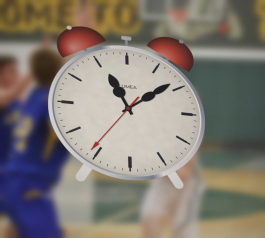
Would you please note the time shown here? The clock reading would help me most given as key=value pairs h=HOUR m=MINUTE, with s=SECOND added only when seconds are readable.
h=11 m=8 s=36
